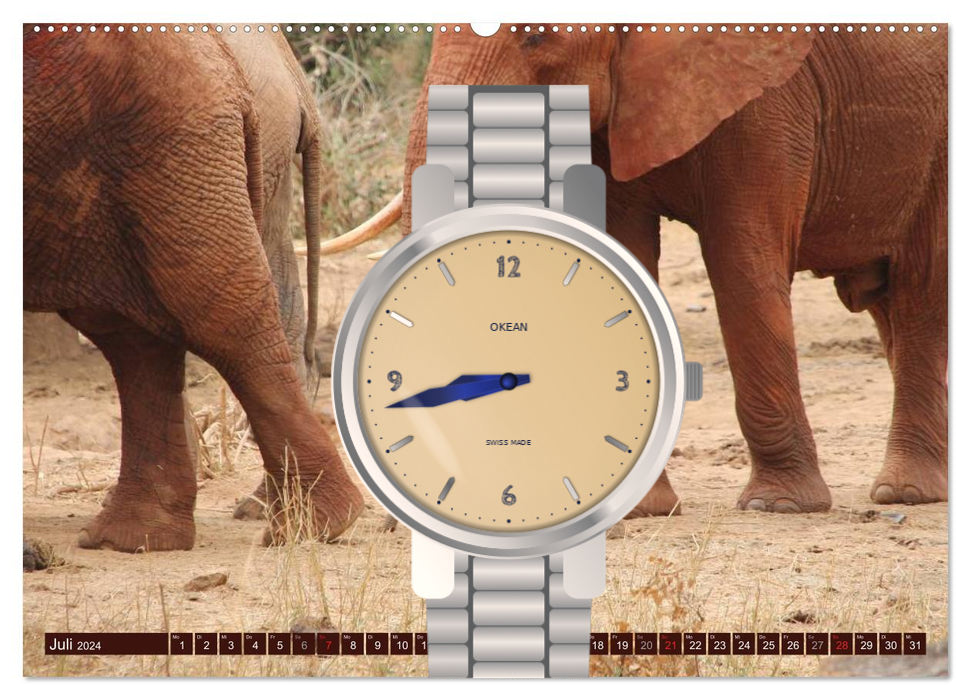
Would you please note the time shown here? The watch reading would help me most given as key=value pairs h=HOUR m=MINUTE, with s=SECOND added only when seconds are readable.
h=8 m=43
